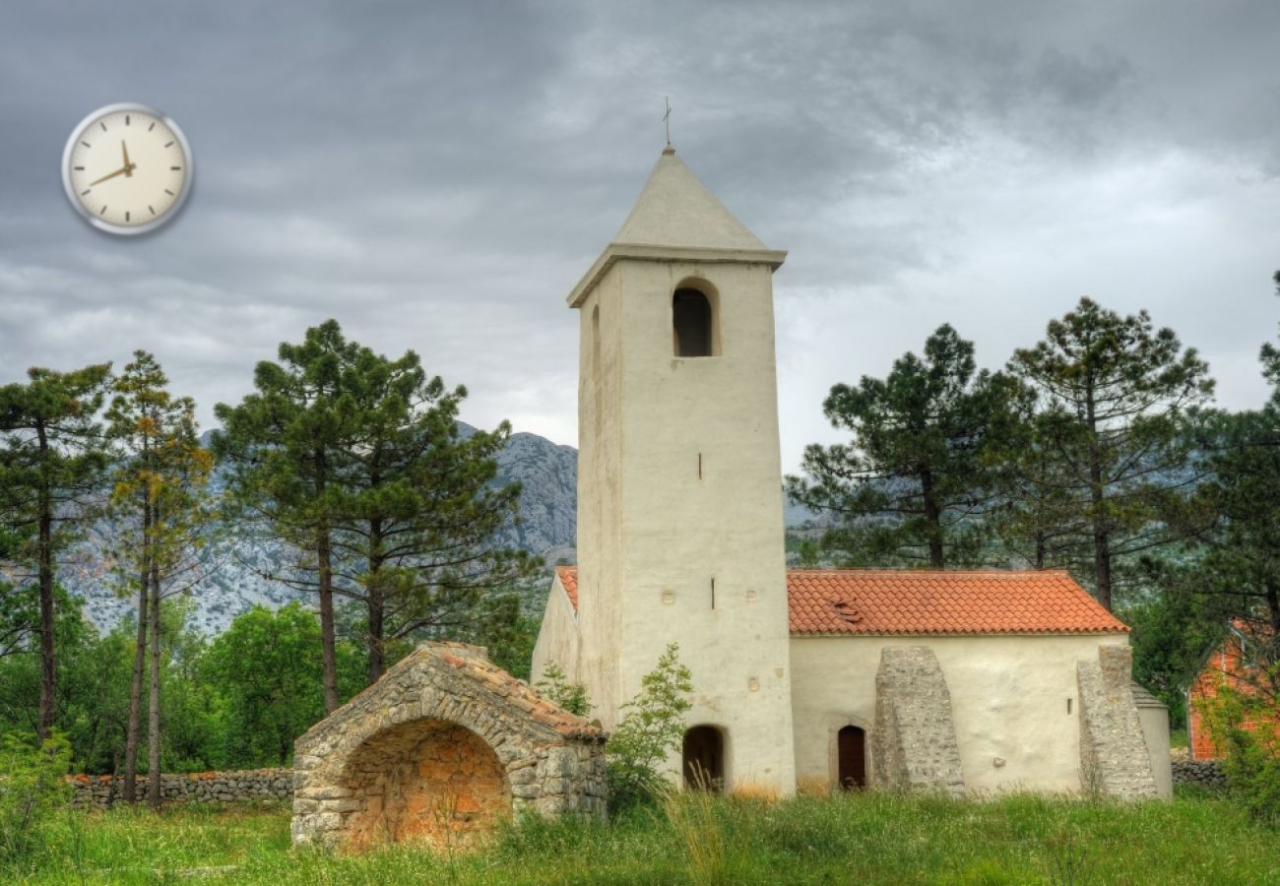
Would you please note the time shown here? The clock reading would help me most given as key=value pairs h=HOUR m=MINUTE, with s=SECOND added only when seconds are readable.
h=11 m=41
